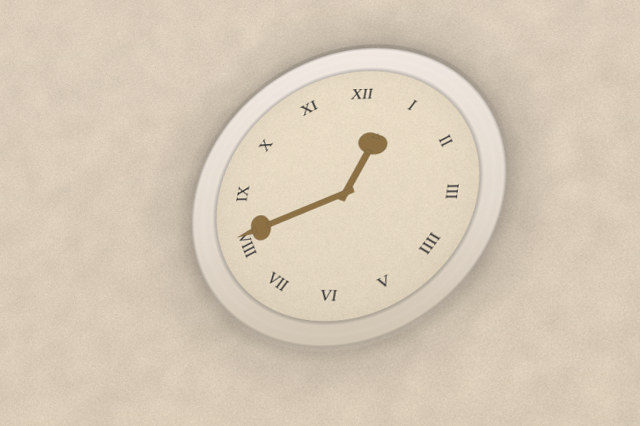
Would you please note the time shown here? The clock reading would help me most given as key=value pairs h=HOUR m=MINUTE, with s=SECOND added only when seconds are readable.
h=12 m=41
